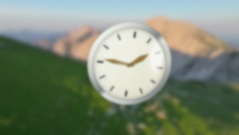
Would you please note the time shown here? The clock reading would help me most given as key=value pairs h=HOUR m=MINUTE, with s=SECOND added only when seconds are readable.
h=1 m=46
